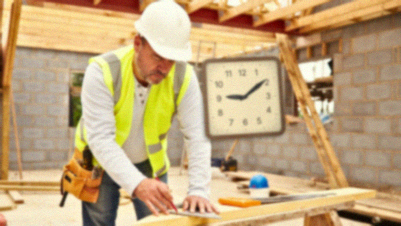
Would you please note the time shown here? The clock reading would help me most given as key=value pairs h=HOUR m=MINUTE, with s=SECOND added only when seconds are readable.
h=9 m=9
